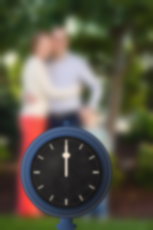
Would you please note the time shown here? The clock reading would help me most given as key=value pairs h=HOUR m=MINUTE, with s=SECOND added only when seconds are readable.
h=12 m=0
